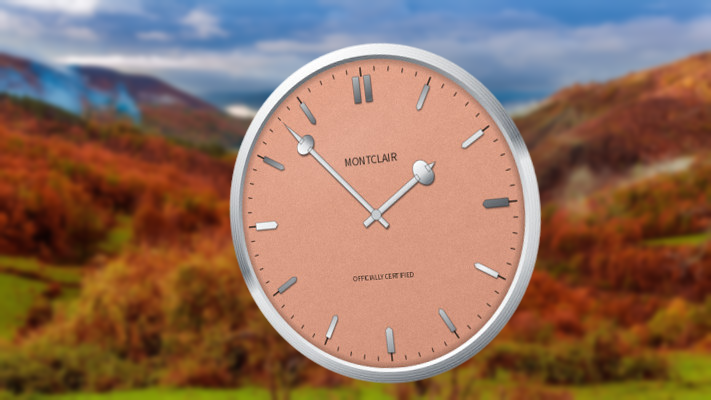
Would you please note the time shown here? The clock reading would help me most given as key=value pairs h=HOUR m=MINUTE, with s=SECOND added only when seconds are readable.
h=1 m=53
